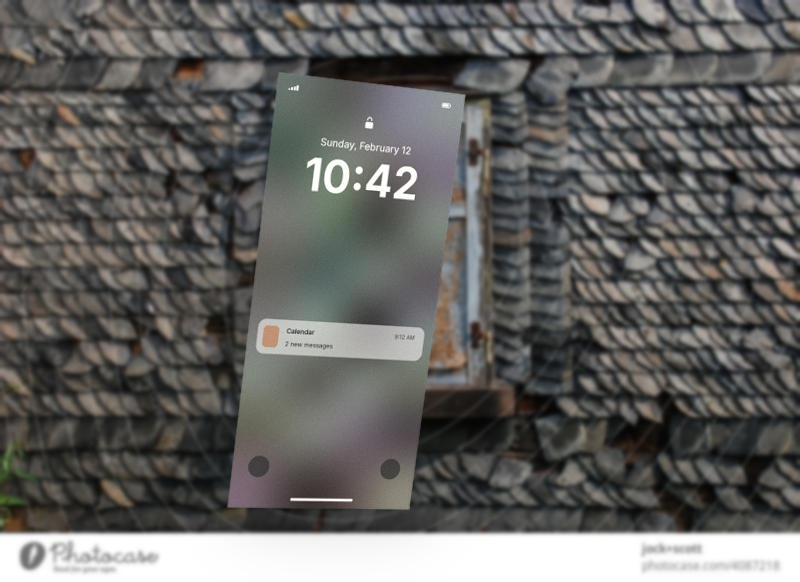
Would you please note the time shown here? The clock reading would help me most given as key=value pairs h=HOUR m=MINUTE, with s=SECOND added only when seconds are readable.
h=10 m=42
